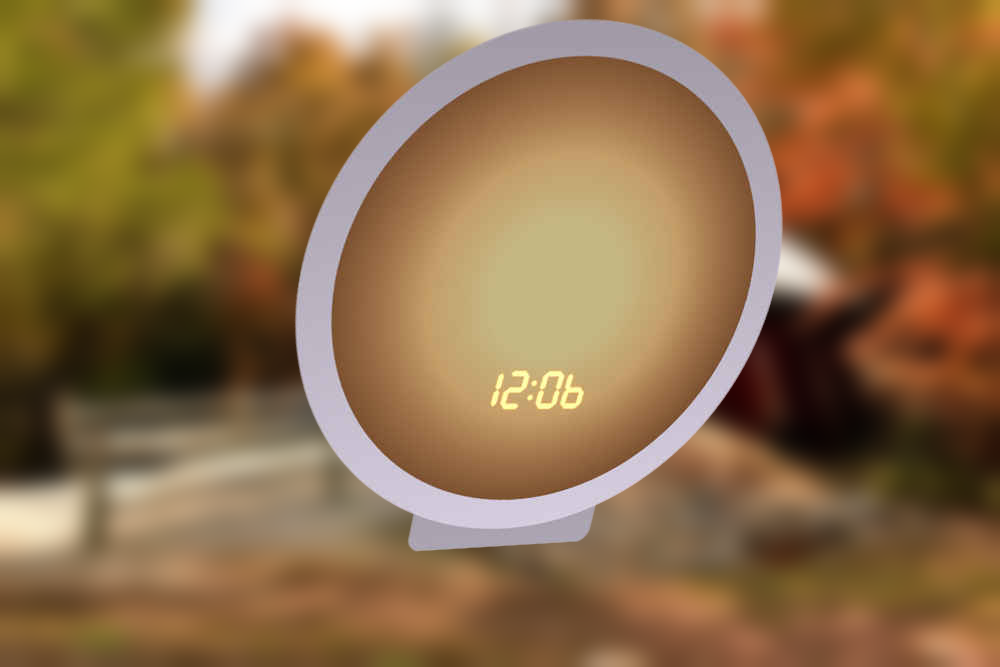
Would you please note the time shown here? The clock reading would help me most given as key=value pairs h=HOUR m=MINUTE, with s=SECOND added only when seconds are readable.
h=12 m=6
